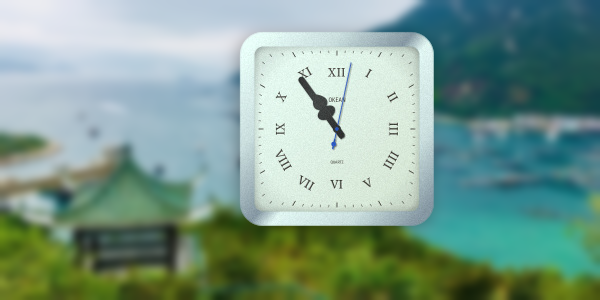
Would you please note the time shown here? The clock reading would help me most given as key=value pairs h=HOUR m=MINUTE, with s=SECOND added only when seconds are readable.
h=10 m=54 s=2
